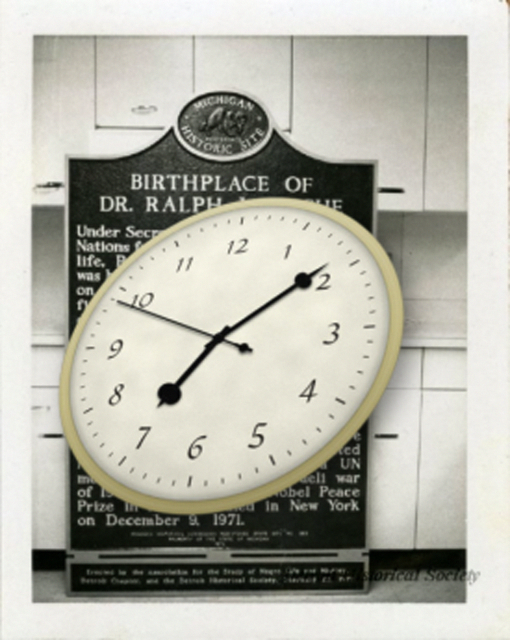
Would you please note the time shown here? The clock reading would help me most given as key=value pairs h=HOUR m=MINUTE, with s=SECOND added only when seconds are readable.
h=7 m=8 s=49
